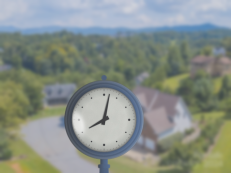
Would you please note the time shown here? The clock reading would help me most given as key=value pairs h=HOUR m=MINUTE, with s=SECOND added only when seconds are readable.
h=8 m=2
